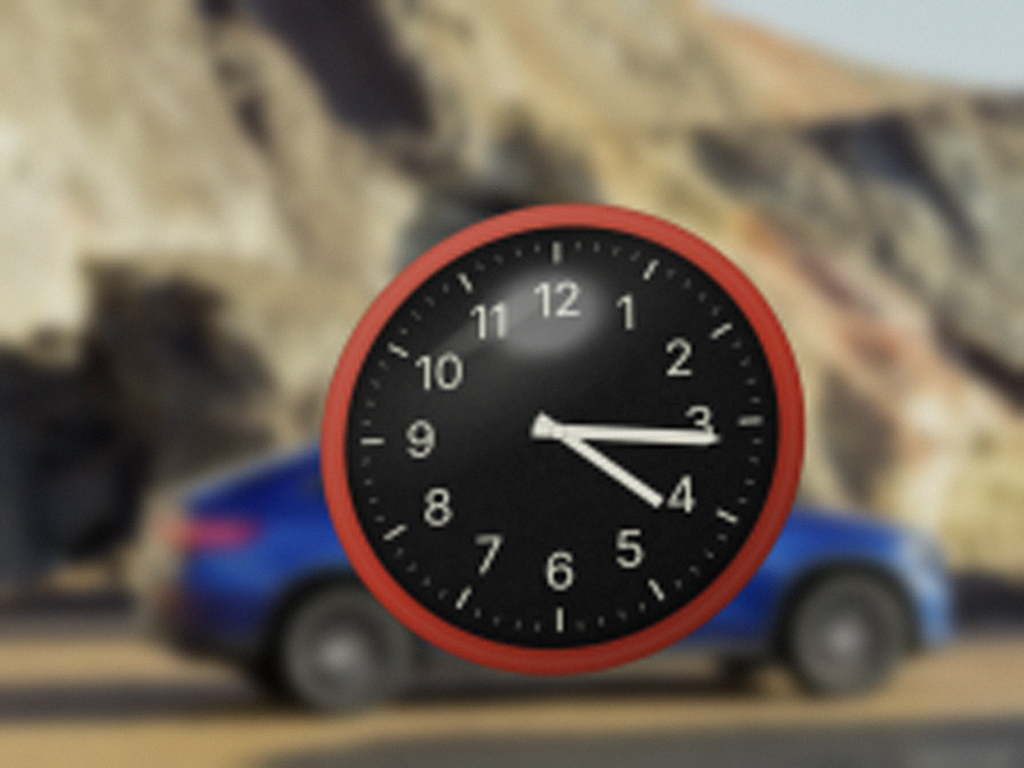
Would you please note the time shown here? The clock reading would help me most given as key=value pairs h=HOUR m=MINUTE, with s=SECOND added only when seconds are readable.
h=4 m=16
